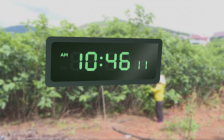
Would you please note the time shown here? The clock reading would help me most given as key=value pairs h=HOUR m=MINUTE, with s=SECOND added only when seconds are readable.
h=10 m=46 s=11
